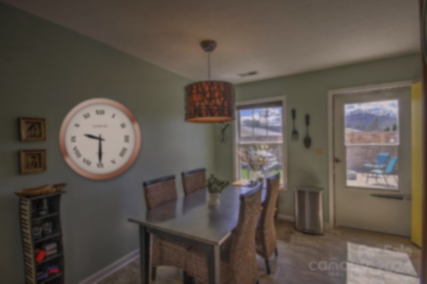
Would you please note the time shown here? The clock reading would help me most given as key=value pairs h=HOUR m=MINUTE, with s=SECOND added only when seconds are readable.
h=9 m=30
